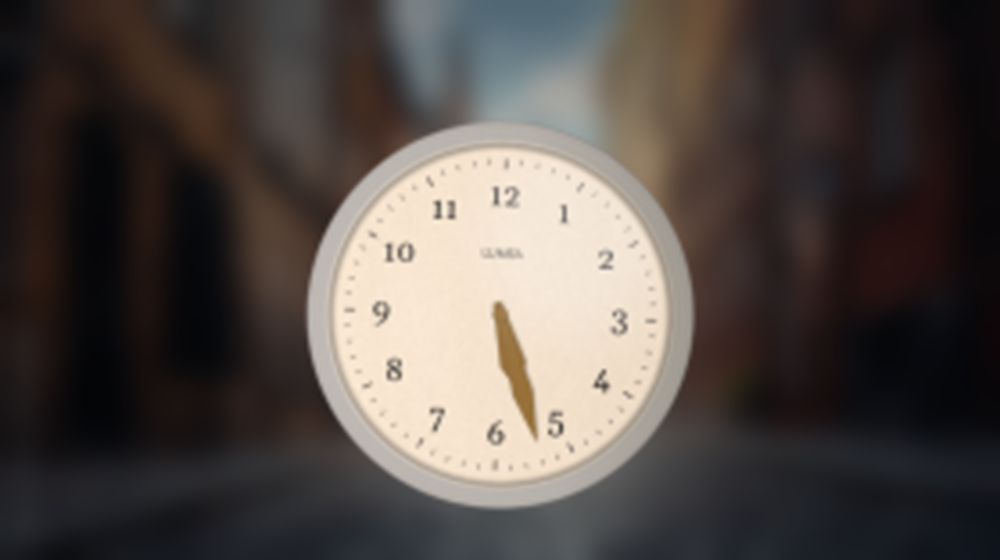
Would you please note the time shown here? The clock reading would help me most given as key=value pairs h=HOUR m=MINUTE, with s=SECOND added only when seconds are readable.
h=5 m=27
